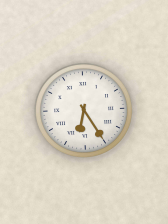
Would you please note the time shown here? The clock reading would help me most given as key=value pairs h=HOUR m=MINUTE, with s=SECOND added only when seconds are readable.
h=6 m=25
